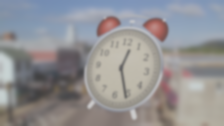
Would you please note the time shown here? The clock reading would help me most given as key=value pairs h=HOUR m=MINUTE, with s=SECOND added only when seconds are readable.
h=12 m=26
